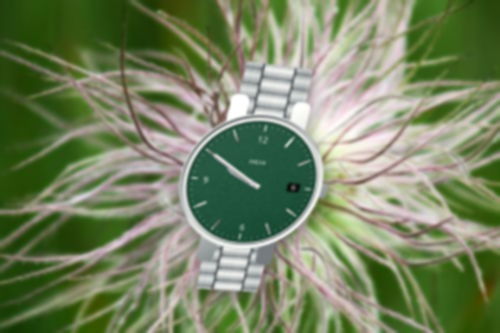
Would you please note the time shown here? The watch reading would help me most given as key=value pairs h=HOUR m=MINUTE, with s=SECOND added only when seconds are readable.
h=9 m=50
